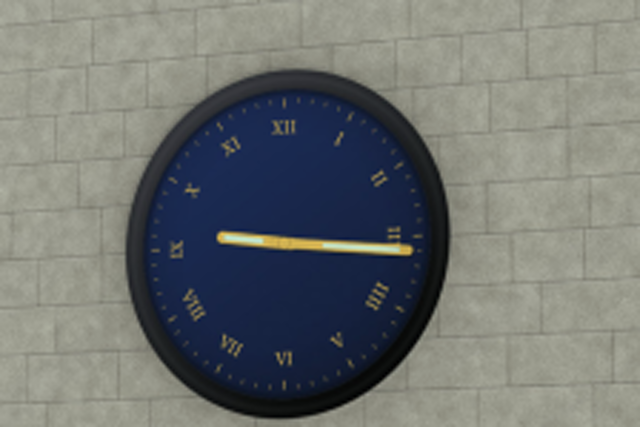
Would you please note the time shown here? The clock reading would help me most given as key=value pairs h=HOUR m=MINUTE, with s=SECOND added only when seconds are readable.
h=9 m=16
